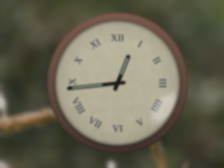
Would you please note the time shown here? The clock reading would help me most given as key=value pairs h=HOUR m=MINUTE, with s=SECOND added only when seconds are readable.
h=12 m=44
